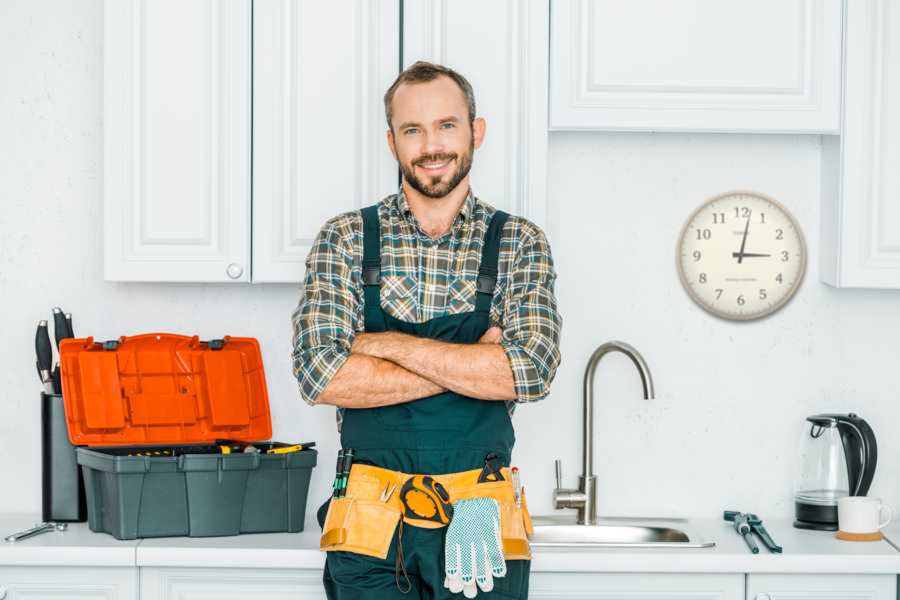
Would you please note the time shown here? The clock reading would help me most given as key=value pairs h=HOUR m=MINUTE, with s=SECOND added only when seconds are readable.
h=3 m=2
